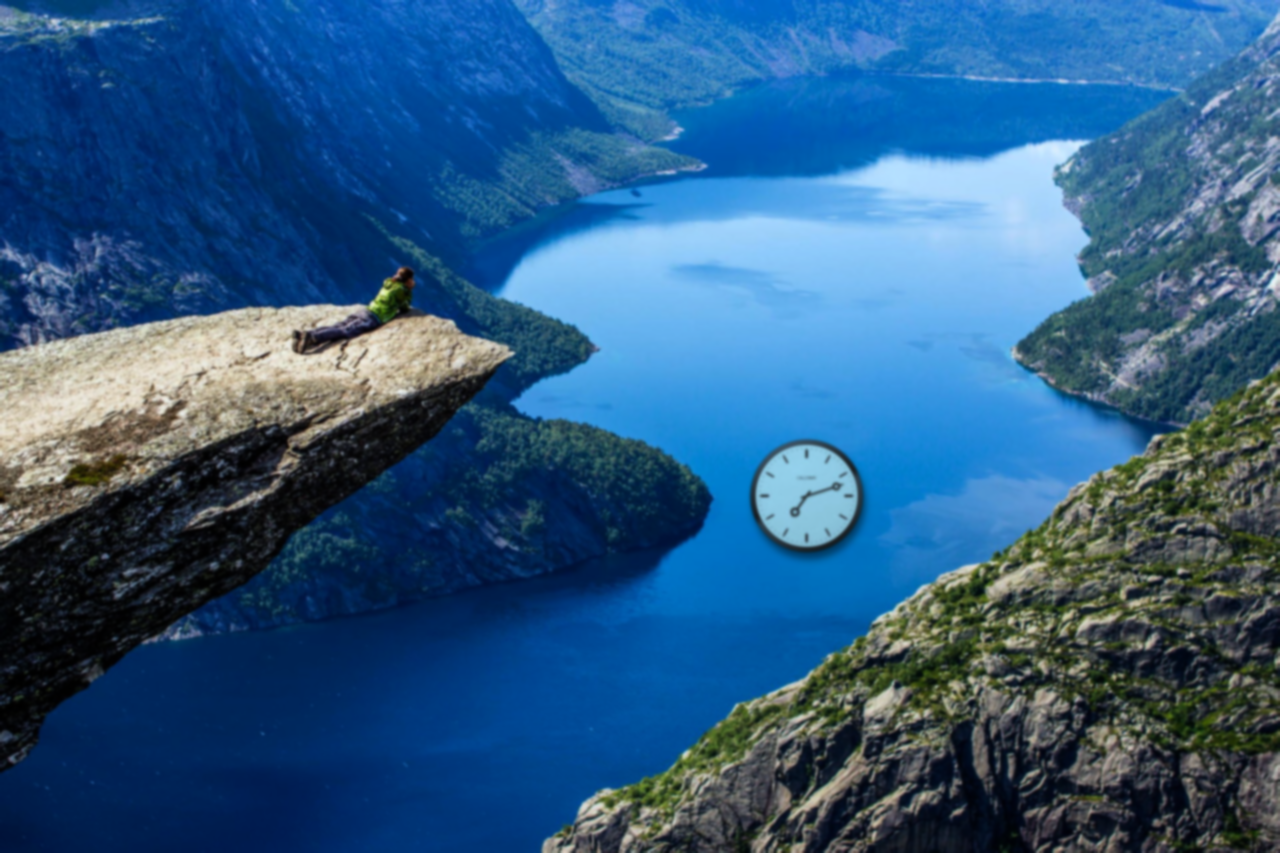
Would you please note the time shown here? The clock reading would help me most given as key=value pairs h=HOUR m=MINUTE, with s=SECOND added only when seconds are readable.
h=7 m=12
